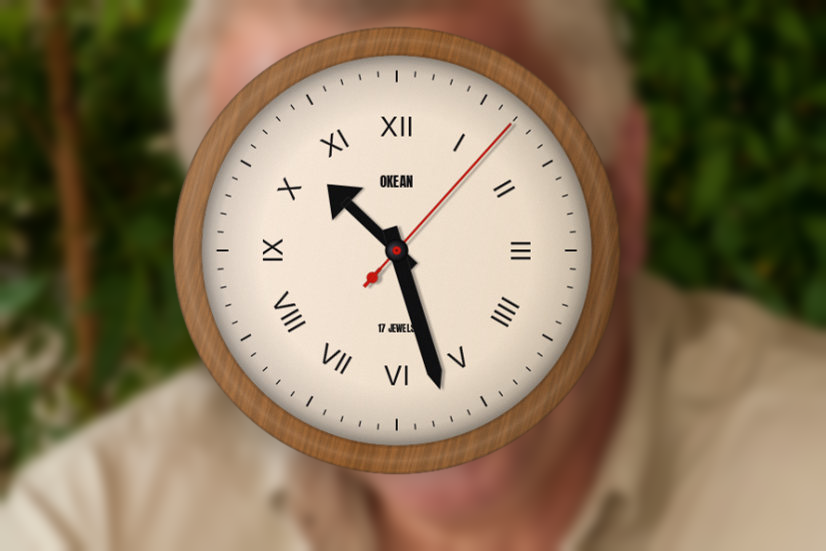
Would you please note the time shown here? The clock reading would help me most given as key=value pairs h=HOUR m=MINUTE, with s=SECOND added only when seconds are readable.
h=10 m=27 s=7
